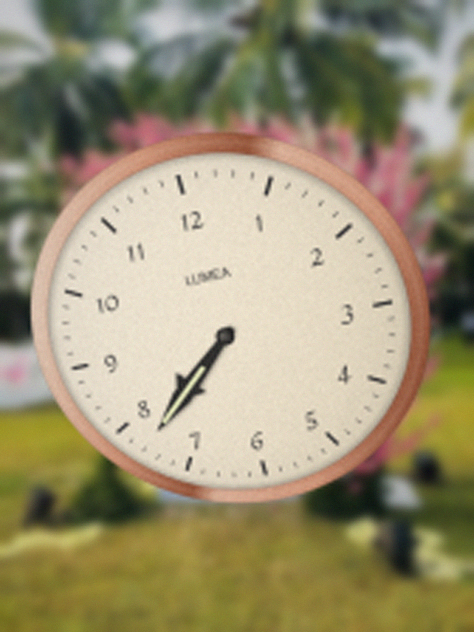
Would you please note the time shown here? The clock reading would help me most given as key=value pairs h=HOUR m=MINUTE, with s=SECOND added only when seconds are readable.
h=7 m=38
